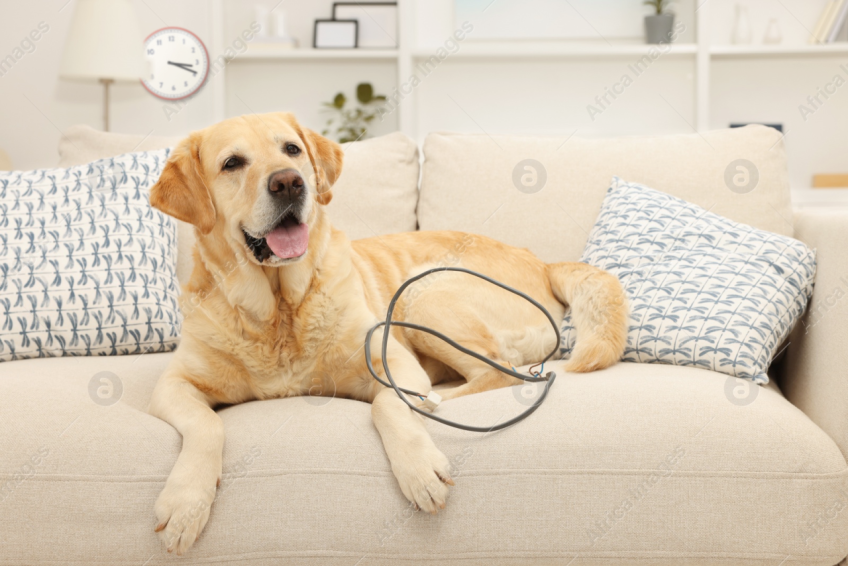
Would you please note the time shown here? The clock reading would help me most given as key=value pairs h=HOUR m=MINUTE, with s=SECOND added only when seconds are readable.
h=3 m=19
